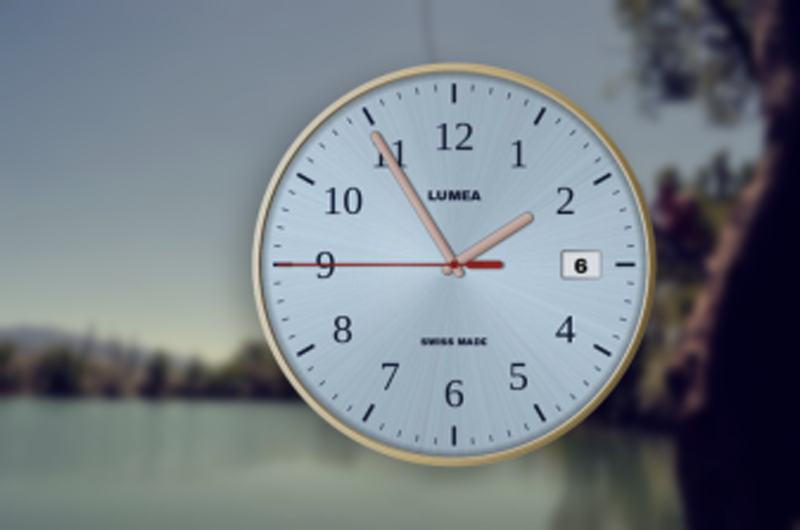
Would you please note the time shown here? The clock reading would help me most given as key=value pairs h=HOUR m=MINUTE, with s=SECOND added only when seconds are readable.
h=1 m=54 s=45
